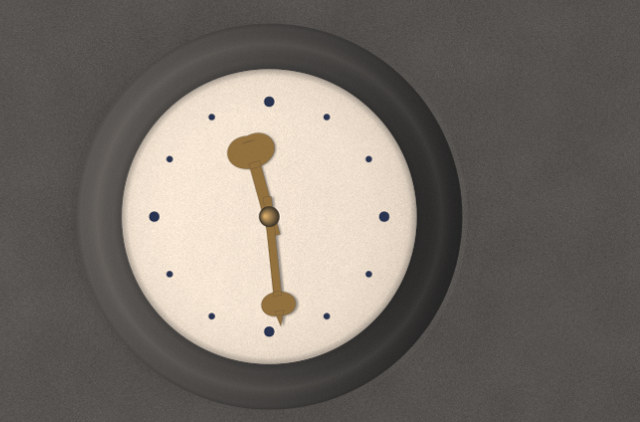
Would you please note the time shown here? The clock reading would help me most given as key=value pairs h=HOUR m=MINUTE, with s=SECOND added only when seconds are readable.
h=11 m=29
